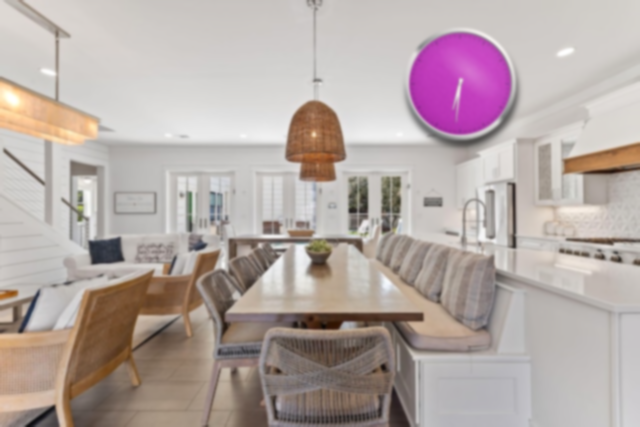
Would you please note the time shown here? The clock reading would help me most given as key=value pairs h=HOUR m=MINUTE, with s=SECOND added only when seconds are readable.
h=6 m=31
